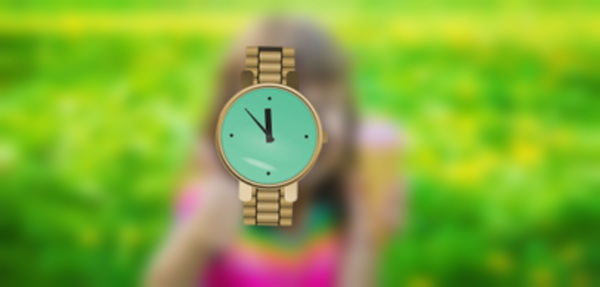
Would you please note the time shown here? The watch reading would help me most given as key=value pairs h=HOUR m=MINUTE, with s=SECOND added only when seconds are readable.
h=11 m=53
